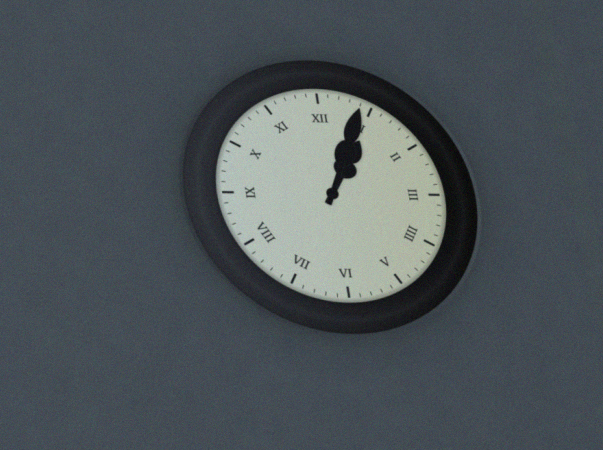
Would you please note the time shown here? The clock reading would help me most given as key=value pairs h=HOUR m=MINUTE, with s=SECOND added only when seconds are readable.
h=1 m=4
